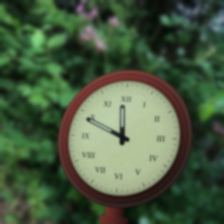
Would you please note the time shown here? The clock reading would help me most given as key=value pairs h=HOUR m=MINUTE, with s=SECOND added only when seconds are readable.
h=11 m=49
